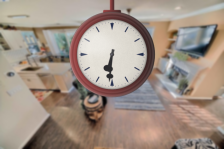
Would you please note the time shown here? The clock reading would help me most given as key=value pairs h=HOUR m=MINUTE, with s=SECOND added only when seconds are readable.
h=6 m=31
